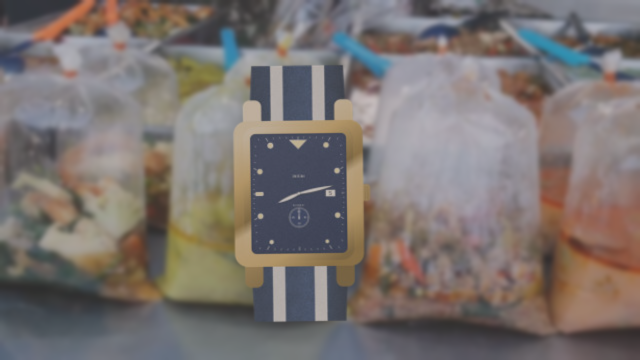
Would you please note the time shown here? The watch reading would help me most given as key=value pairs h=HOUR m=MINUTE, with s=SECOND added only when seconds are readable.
h=8 m=13
